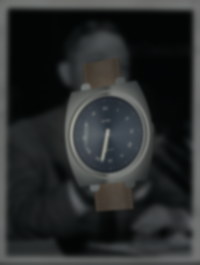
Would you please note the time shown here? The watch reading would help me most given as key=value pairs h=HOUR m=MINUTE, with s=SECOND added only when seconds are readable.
h=6 m=33
